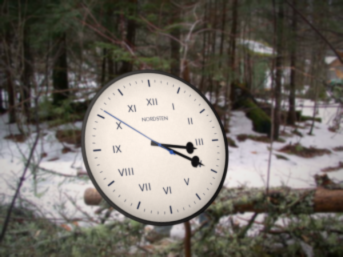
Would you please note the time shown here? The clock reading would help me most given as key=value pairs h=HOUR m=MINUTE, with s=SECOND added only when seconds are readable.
h=3 m=19 s=51
